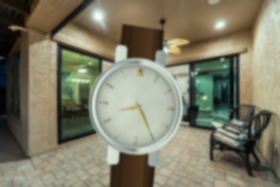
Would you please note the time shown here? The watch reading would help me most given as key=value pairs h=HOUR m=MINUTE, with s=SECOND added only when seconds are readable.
h=8 m=25
